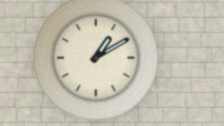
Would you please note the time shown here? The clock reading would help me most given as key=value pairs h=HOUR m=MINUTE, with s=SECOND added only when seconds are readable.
h=1 m=10
